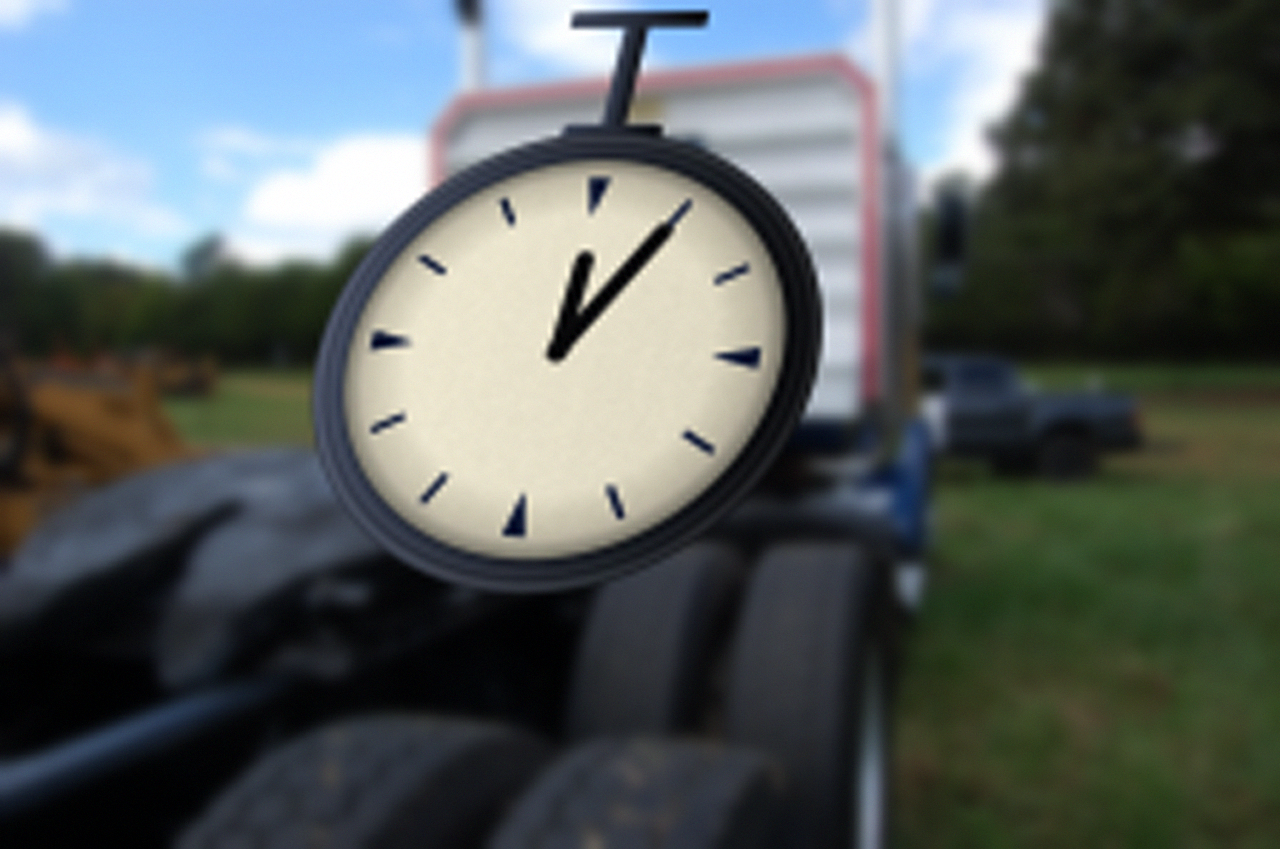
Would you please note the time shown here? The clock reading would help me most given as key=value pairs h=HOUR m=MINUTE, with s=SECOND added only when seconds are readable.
h=12 m=5
